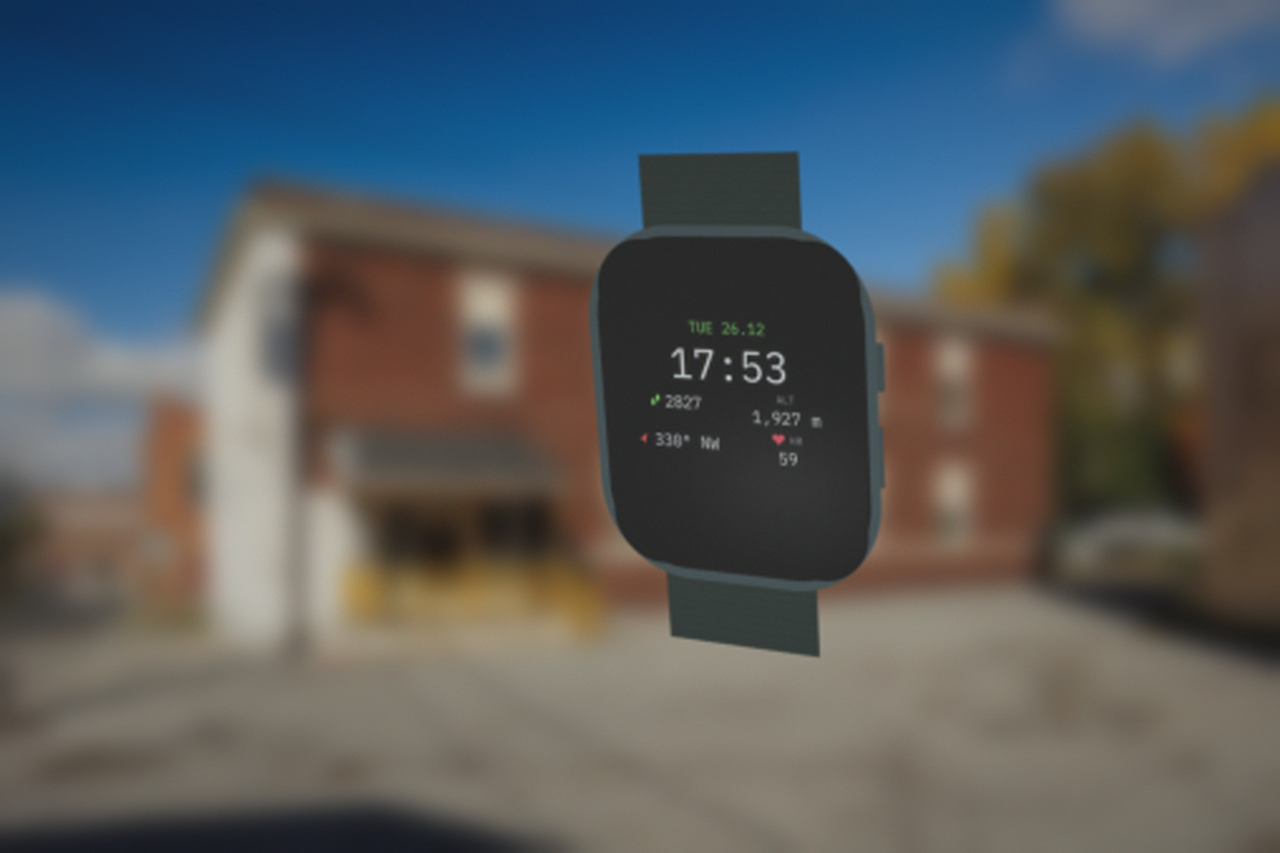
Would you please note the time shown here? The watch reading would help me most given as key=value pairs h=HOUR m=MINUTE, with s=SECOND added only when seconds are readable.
h=17 m=53
